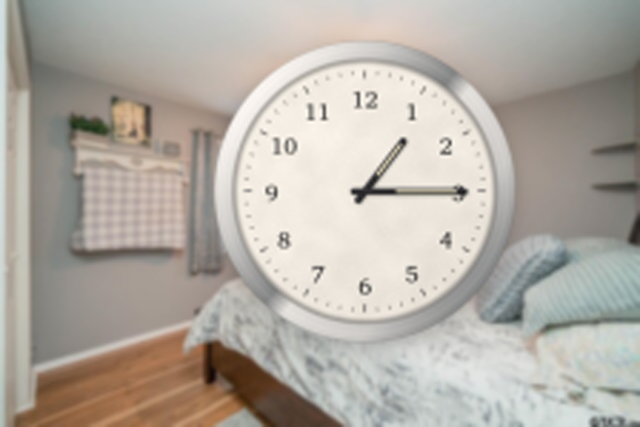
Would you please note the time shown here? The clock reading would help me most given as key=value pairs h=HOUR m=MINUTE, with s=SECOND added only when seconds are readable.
h=1 m=15
